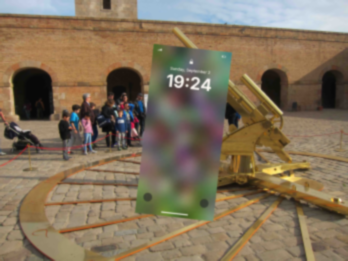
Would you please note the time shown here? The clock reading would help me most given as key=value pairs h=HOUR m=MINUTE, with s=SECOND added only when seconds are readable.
h=19 m=24
